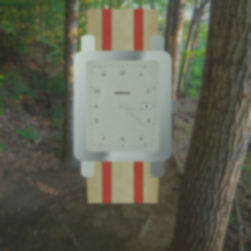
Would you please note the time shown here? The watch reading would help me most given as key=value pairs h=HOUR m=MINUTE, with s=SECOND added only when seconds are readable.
h=3 m=22
